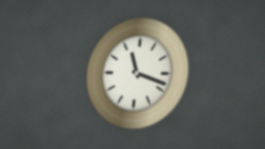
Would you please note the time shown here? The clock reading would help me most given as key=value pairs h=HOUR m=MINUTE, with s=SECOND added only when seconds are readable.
h=11 m=18
